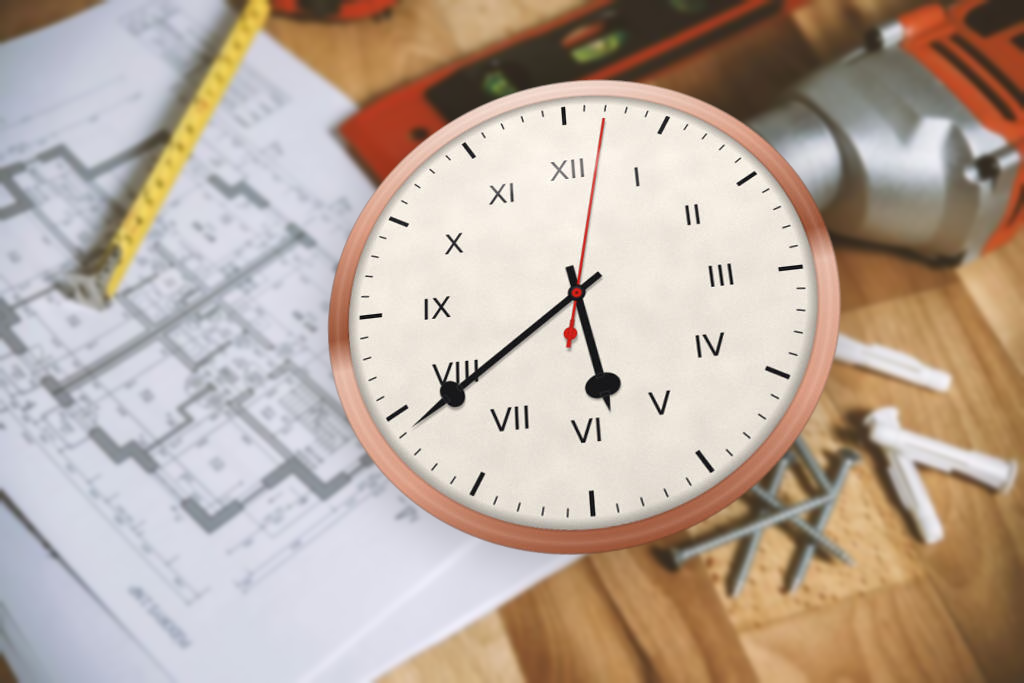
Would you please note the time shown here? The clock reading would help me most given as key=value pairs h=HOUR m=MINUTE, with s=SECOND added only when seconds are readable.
h=5 m=39 s=2
